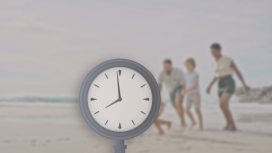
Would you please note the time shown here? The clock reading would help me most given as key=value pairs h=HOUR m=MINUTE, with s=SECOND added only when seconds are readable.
h=7 m=59
